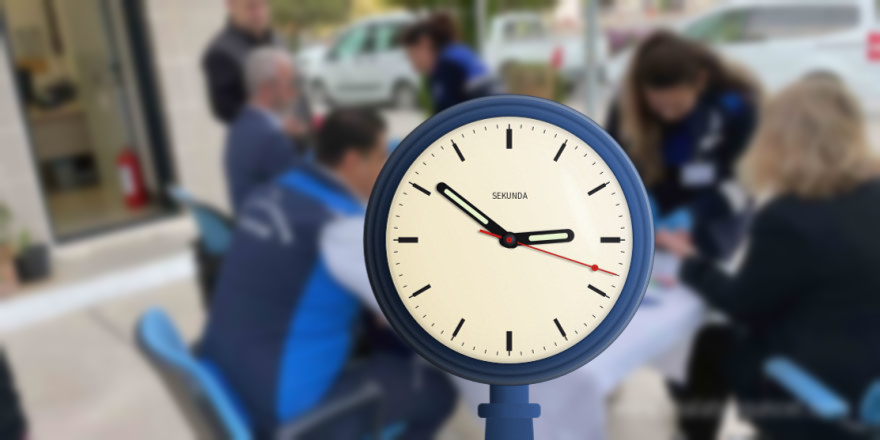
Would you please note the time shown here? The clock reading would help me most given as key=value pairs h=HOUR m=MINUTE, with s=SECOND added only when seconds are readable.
h=2 m=51 s=18
